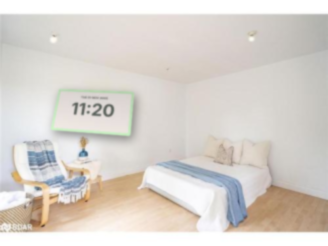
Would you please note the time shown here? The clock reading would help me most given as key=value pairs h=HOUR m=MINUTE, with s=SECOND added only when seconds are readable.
h=11 m=20
